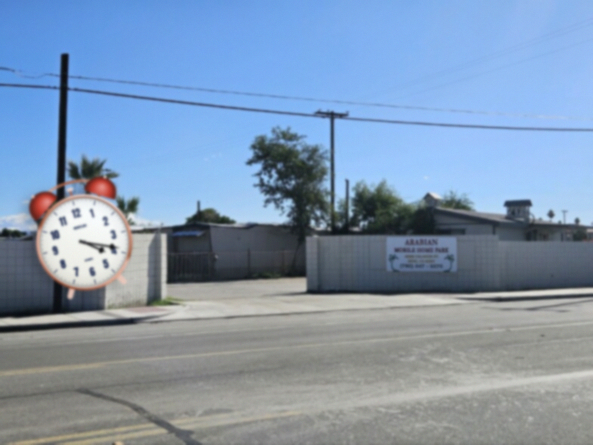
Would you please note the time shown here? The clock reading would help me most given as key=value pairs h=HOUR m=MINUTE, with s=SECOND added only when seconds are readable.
h=4 m=19
